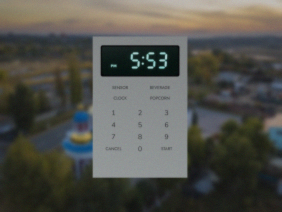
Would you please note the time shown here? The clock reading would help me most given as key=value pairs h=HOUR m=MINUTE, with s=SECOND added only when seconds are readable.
h=5 m=53
